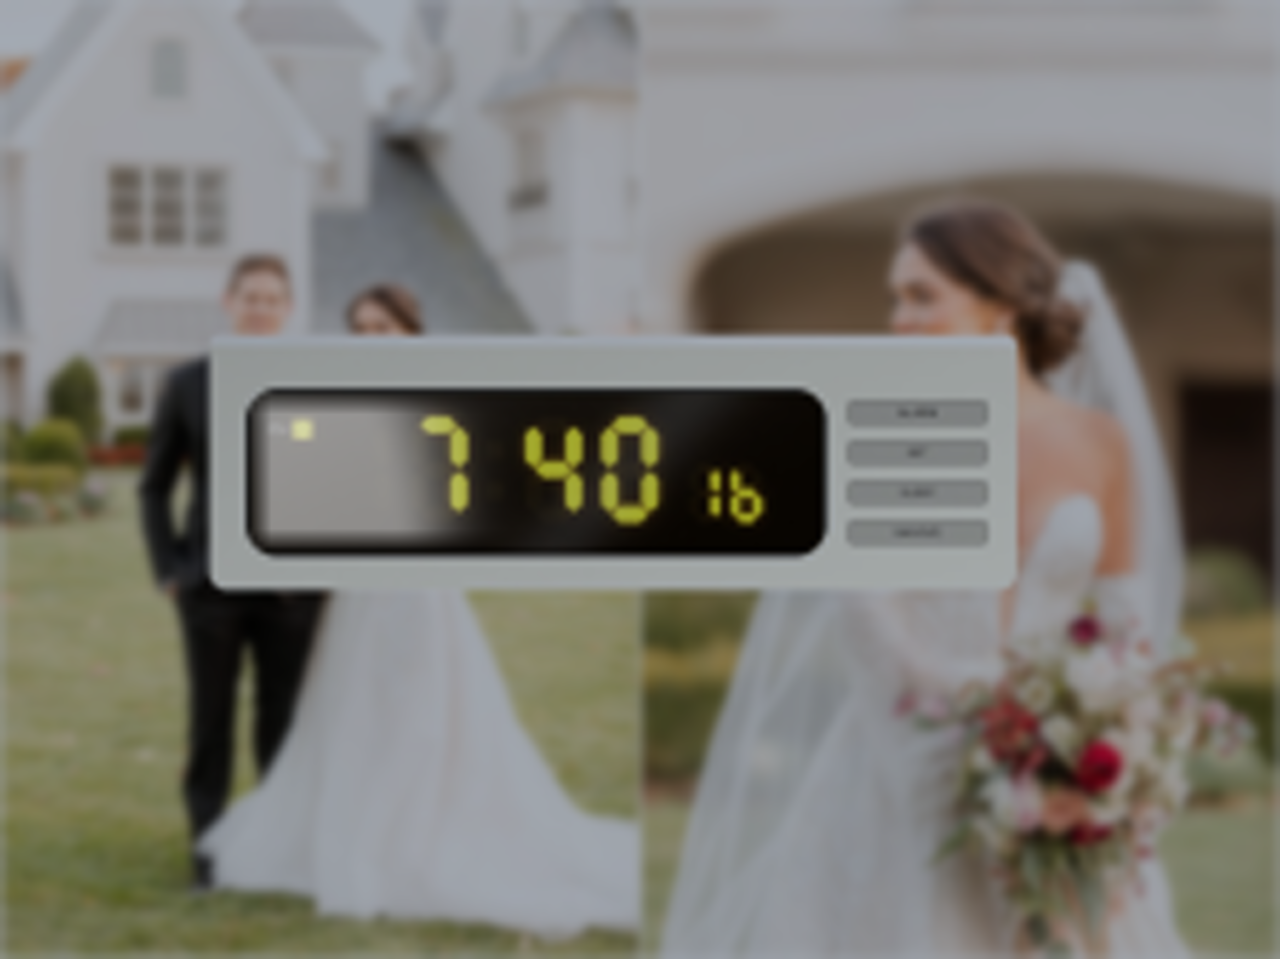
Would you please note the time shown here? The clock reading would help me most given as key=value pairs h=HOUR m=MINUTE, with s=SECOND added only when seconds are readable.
h=7 m=40 s=16
